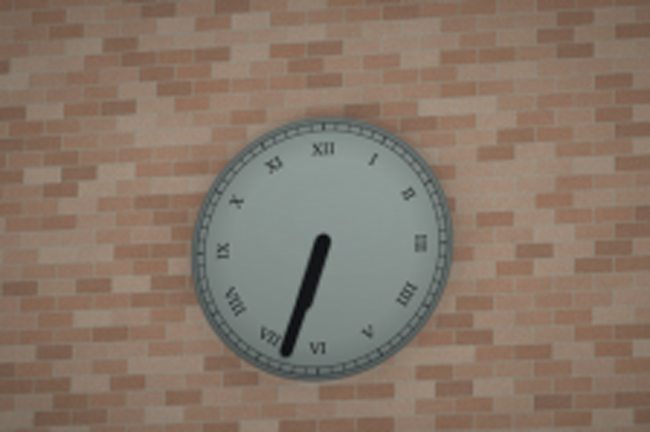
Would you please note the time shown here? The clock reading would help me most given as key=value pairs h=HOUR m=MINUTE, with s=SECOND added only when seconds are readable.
h=6 m=33
